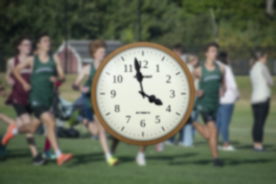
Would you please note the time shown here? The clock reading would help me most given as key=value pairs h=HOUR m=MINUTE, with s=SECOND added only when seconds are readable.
h=3 m=58
